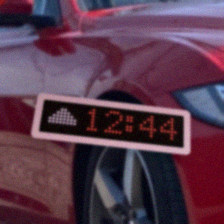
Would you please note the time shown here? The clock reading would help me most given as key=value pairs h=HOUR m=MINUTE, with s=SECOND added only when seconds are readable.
h=12 m=44
